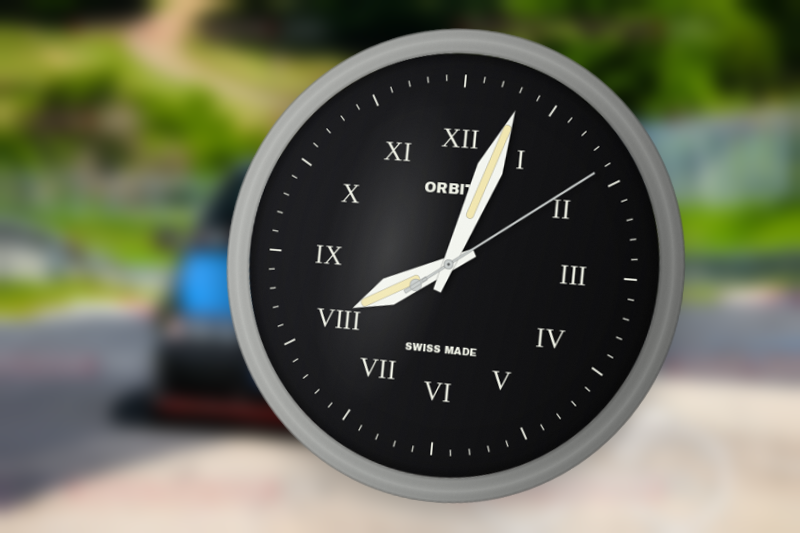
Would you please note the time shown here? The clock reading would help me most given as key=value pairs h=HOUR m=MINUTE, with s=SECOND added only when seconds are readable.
h=8 m=3 s=9
